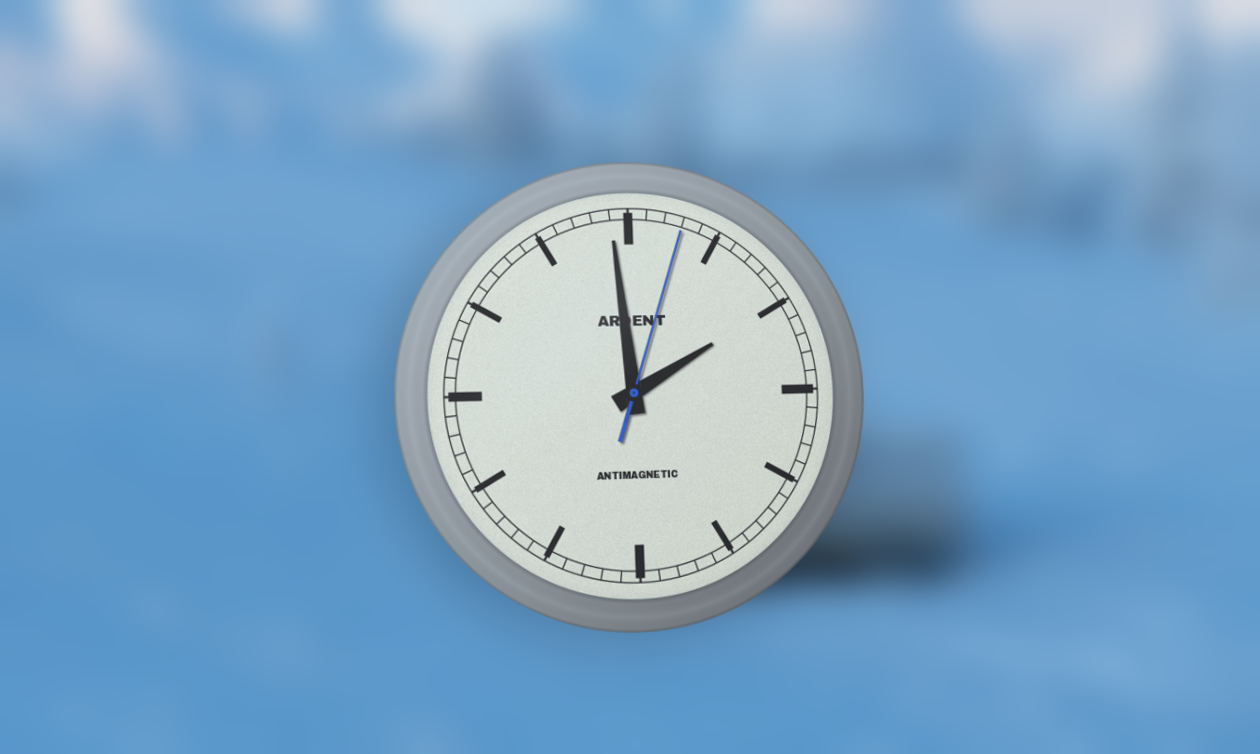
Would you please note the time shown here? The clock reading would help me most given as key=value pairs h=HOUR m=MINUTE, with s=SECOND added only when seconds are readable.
h=1 m=59 s=3
